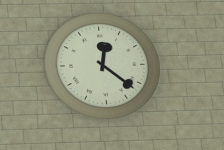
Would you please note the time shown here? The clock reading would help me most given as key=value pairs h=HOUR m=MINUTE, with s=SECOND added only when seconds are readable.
h=12 m=22
